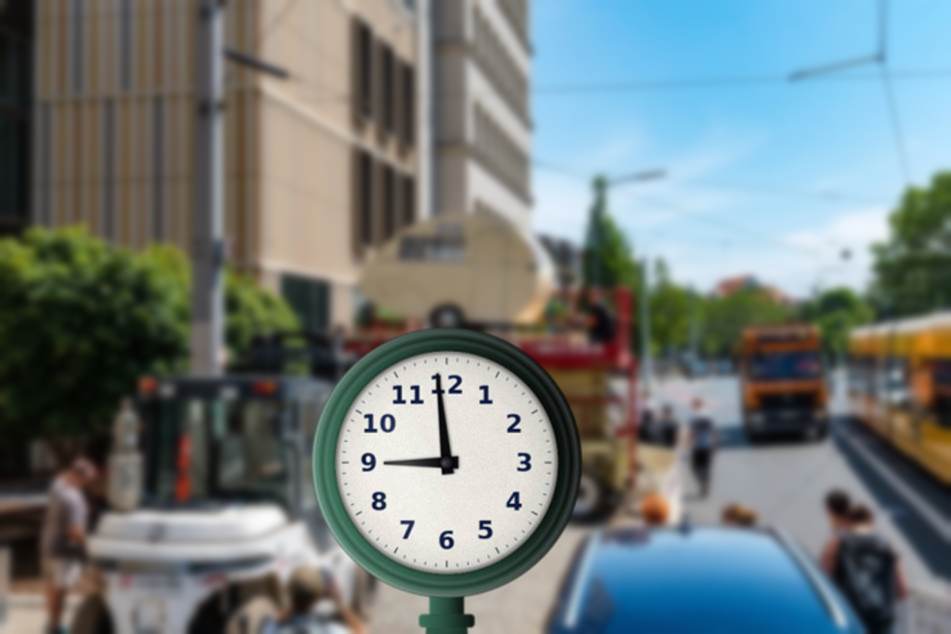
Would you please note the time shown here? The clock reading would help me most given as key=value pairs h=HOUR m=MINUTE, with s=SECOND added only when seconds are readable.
h=8 m=59
